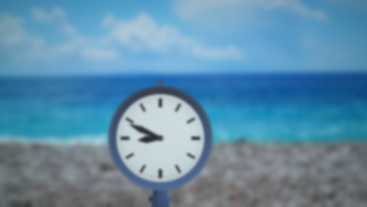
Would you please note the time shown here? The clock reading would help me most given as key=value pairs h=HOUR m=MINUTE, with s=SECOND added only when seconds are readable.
h=8 m=49
